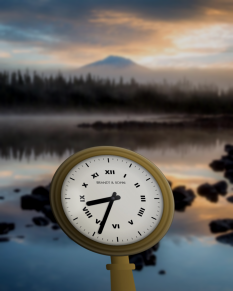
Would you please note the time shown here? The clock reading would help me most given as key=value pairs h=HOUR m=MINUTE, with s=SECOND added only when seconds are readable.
h=8 m=34
